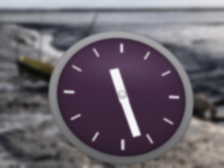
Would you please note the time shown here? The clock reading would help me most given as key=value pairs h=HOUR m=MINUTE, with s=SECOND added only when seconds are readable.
h=11 m=27
